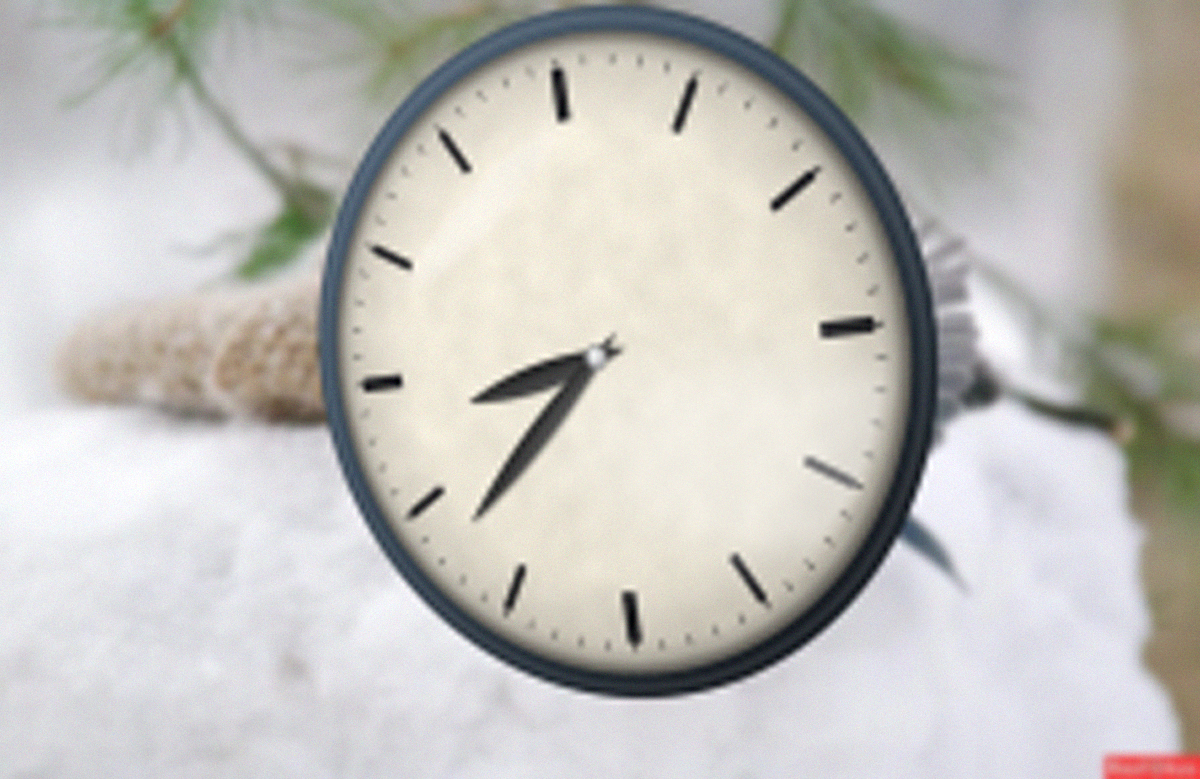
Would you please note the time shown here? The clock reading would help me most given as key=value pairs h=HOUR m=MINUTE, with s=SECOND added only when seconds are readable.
h=8 m=38
